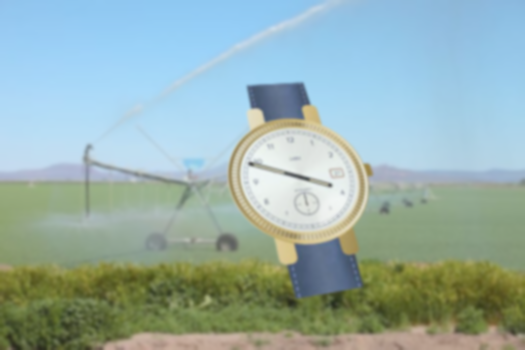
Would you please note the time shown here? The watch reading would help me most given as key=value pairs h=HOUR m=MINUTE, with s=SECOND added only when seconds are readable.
h=3 m=49
